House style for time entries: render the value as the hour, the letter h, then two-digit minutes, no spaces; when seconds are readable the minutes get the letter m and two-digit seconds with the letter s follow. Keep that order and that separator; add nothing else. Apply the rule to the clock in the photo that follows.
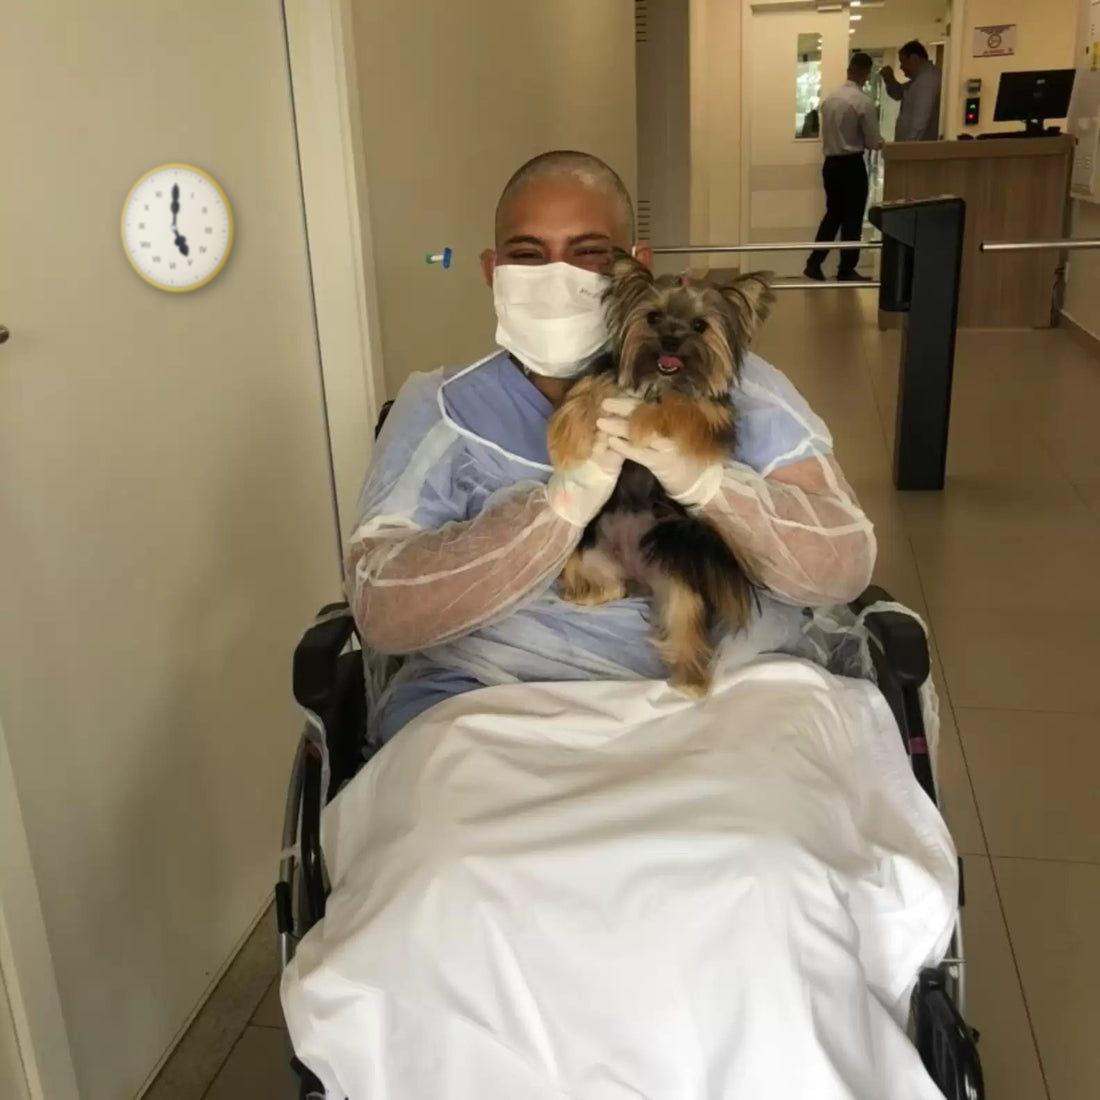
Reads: 5h00
